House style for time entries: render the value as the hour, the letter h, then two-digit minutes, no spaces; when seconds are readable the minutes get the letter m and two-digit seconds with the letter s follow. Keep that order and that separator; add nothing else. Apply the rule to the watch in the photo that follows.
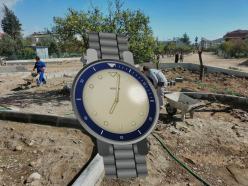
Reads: 7h02
